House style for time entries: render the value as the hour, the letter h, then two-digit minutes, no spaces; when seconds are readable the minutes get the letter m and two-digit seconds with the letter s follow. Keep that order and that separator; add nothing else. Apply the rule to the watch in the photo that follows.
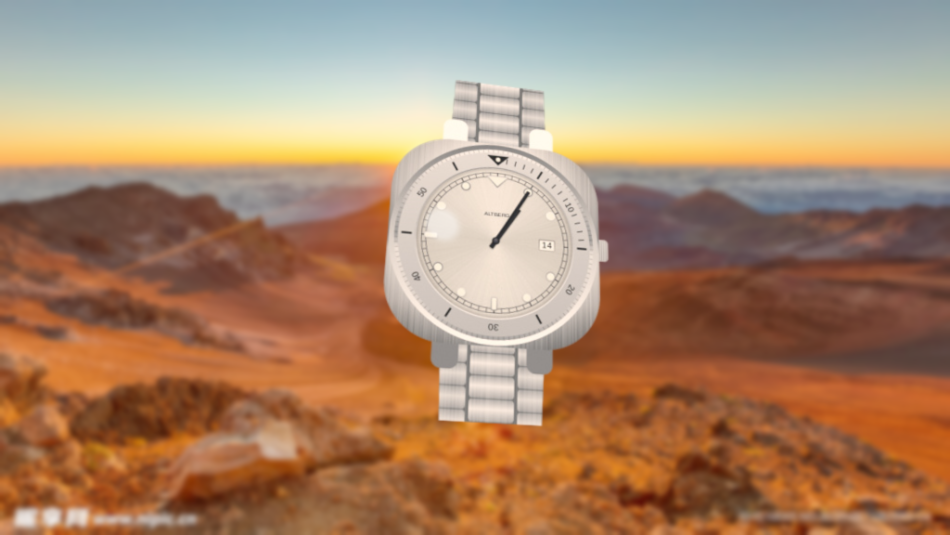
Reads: 1h05
